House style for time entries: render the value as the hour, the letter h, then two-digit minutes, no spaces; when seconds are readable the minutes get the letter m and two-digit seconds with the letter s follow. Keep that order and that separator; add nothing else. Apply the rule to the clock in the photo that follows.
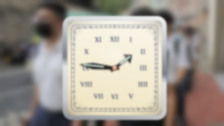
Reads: 1h46
